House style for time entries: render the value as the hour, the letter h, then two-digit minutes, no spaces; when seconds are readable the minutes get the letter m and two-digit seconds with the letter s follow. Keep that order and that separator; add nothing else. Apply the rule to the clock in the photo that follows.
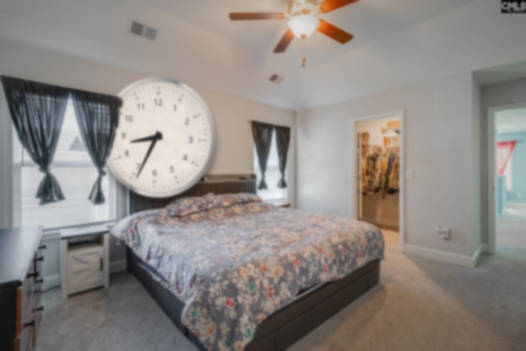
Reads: 8h34
